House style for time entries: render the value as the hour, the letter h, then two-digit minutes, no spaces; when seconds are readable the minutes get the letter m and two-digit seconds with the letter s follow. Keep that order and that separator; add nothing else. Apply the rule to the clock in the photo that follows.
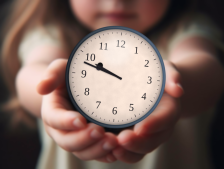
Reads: 9h48
